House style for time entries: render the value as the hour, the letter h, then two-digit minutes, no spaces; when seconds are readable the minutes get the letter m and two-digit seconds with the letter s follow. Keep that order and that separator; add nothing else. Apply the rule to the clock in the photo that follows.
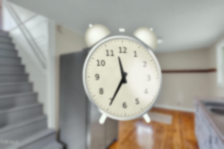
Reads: 11h35
